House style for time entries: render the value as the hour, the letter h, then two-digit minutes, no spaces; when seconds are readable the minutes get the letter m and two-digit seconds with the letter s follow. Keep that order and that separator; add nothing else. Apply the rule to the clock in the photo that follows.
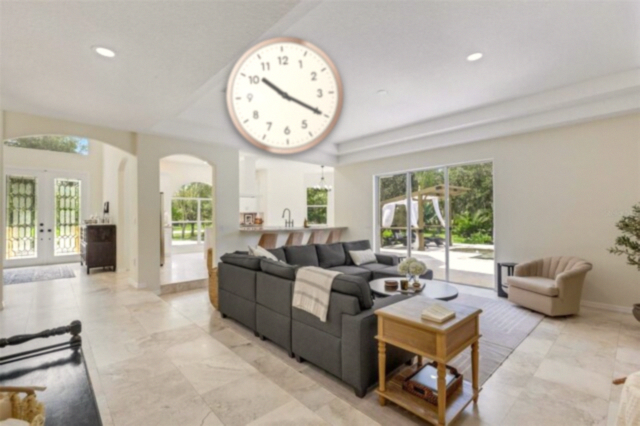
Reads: 10h20
